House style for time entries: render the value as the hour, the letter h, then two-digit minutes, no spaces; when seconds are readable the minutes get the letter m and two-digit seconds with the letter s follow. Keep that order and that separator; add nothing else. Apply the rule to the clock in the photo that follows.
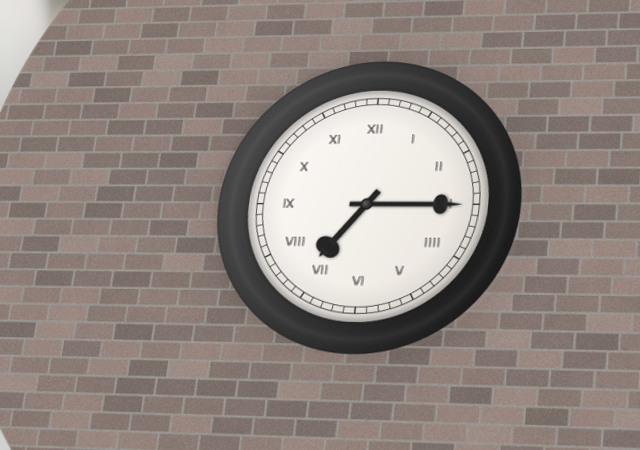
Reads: 7h15
